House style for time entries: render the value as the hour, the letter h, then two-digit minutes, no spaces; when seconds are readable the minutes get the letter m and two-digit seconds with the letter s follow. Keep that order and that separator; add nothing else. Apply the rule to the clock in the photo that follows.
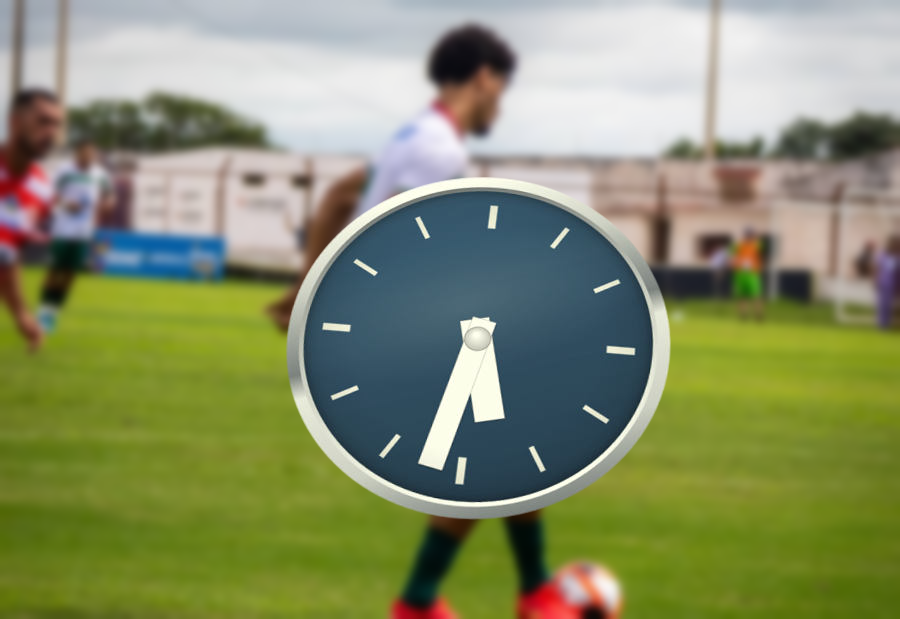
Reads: 5h32
